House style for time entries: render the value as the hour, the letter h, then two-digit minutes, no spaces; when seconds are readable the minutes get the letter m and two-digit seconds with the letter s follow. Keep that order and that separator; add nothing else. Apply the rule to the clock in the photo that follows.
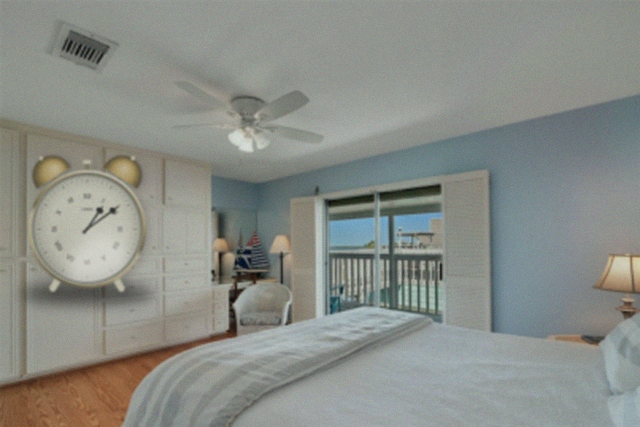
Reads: 1h09
